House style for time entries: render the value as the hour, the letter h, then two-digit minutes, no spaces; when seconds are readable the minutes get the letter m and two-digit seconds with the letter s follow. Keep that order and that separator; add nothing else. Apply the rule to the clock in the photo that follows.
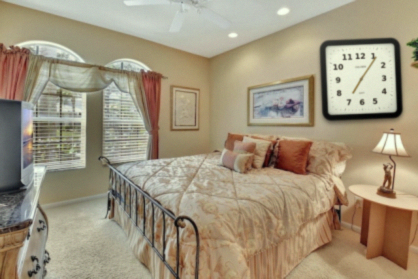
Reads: 7h06
